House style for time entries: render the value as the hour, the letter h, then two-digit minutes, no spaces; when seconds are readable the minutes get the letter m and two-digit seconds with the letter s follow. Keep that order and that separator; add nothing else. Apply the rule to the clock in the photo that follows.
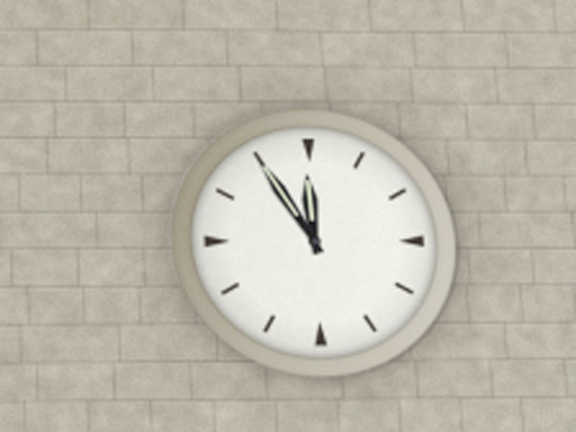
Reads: 11h55
